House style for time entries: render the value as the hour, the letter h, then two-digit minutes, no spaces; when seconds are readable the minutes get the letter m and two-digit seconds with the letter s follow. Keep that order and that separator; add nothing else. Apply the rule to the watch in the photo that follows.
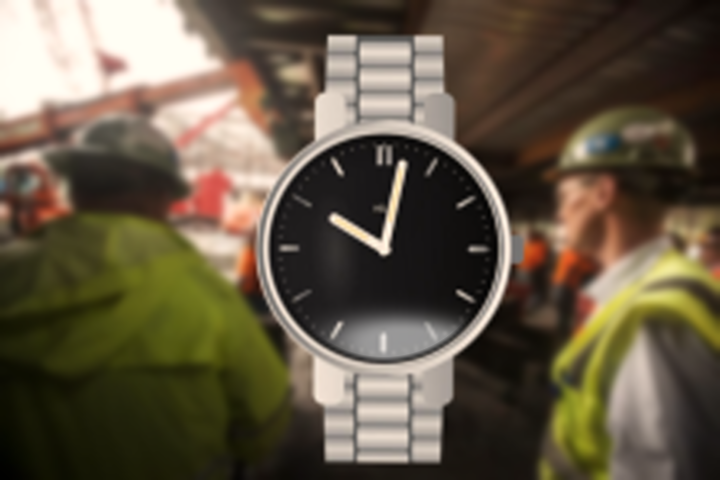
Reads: 10h02
